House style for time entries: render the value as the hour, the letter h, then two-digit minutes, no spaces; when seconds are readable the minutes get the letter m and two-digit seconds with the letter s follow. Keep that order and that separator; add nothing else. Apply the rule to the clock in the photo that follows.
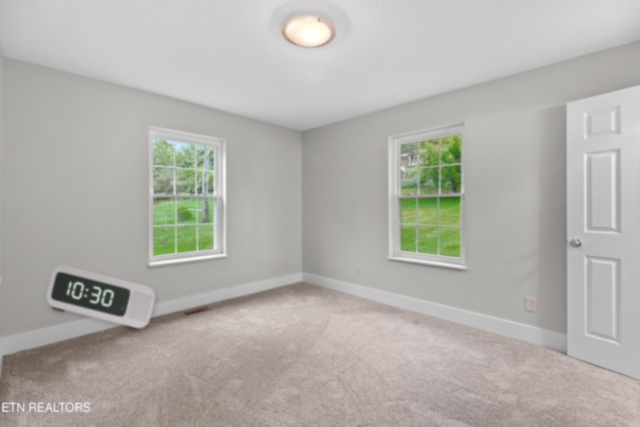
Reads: 10h30
